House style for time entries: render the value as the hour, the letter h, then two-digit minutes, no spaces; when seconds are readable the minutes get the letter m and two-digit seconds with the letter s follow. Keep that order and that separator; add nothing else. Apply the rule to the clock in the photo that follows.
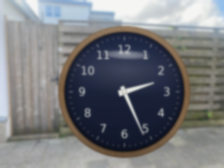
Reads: 2h26
